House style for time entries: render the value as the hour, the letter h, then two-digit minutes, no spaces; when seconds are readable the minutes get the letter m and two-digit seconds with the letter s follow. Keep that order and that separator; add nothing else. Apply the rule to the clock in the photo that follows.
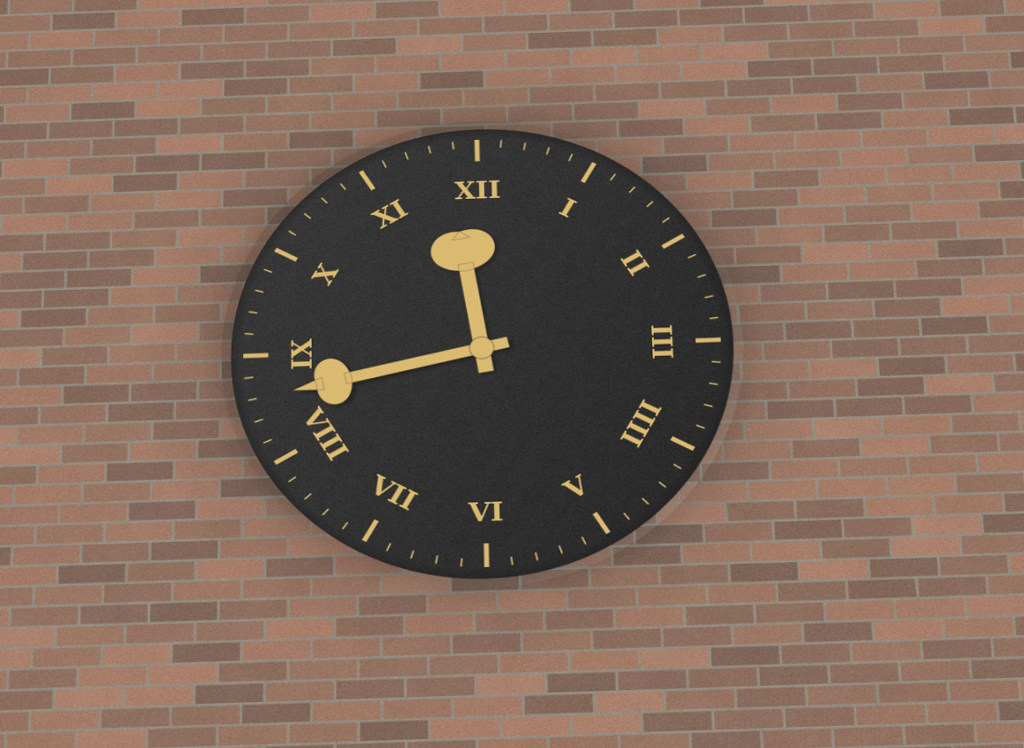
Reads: 11h43
